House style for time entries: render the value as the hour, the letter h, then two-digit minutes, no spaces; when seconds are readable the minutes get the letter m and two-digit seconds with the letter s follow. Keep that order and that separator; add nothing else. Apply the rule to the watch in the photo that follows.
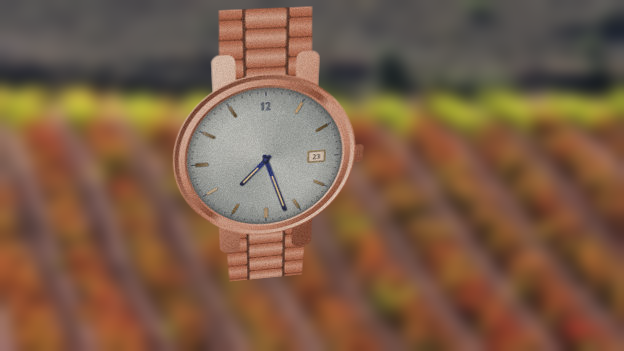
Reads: 7h27
